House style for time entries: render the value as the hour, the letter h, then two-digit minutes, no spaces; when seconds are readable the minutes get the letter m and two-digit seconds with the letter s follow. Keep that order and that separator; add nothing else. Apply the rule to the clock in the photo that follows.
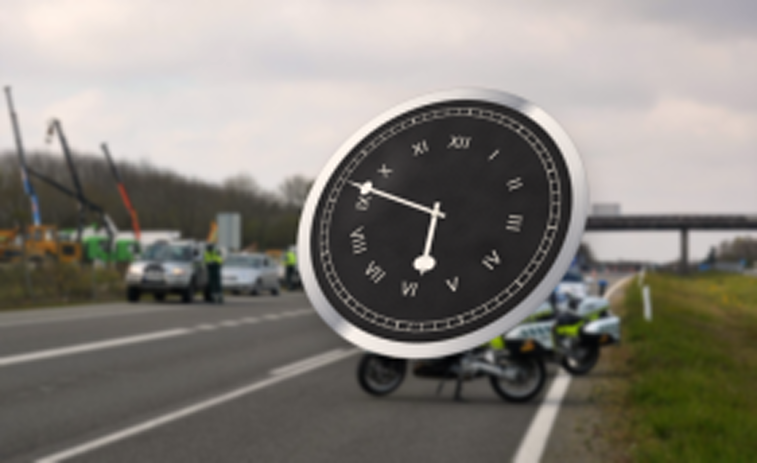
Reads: 5h47
